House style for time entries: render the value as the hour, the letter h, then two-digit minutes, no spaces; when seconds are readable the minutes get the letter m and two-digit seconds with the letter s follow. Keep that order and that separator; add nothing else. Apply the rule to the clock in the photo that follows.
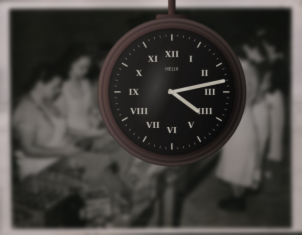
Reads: 4h13
